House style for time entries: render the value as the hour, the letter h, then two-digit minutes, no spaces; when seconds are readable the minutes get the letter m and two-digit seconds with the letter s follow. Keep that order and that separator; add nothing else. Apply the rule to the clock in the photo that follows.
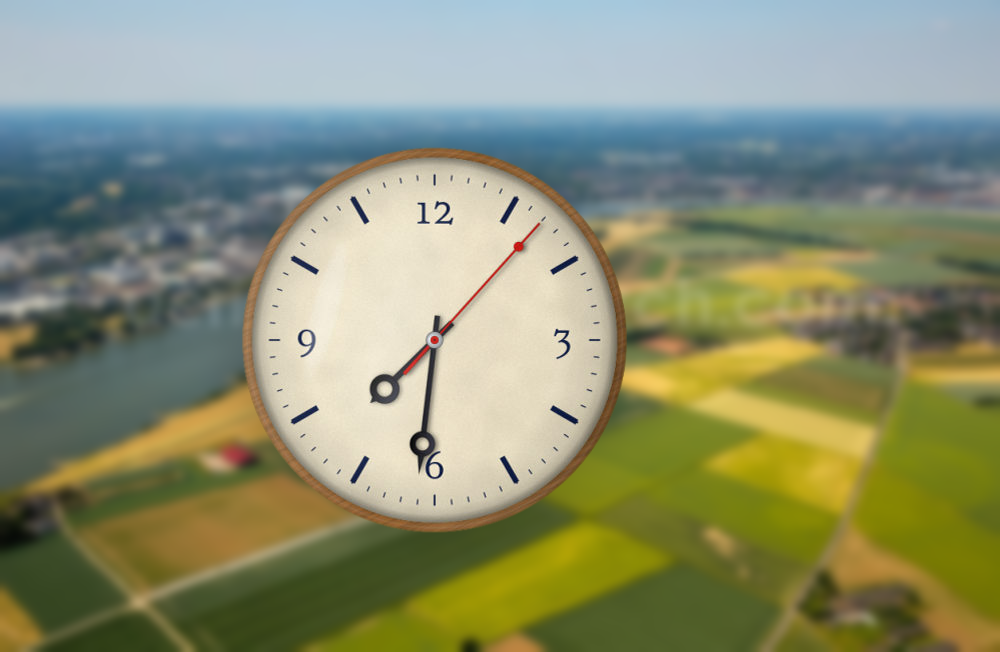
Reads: 7h31m07s
